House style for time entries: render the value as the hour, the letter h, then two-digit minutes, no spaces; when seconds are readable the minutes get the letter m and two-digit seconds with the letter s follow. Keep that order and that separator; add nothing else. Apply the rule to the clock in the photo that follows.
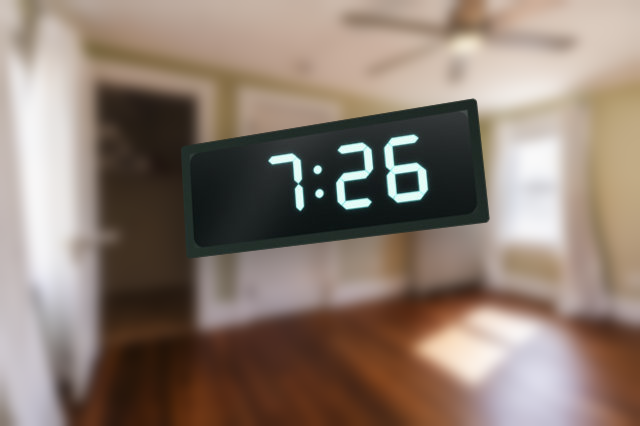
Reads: 7h26
